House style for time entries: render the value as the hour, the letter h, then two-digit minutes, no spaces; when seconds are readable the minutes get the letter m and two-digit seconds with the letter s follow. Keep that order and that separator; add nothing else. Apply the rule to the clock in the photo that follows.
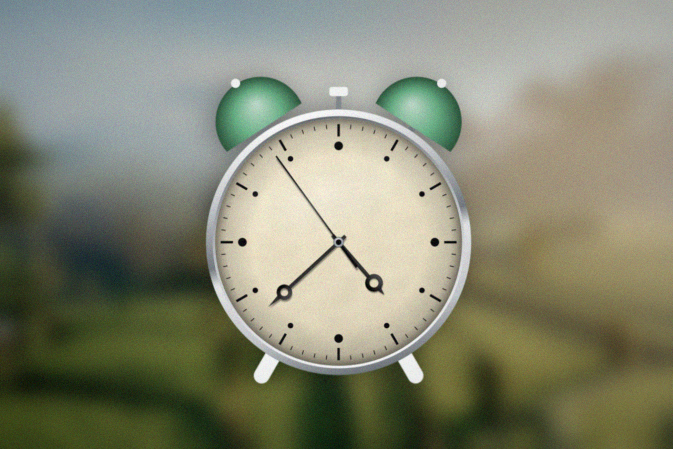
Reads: 4h37m54s
